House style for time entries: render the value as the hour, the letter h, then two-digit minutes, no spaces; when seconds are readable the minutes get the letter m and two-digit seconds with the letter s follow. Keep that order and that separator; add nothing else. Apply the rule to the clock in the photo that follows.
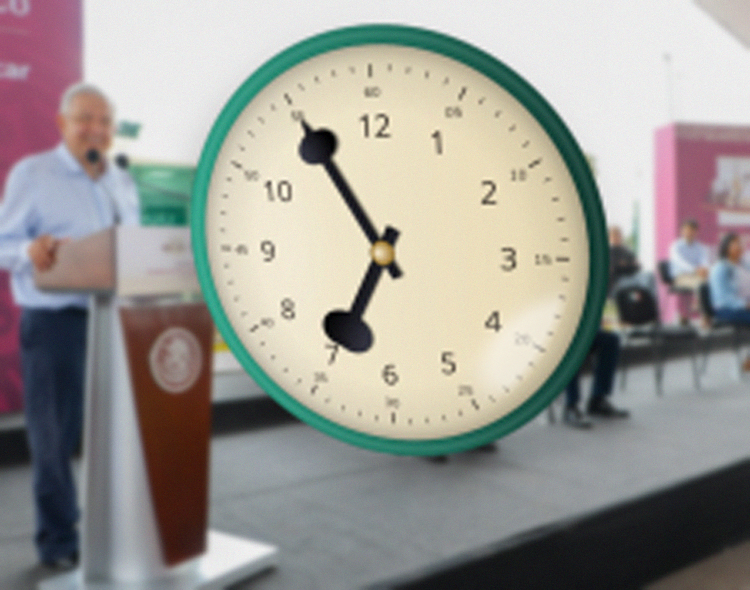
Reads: 6h55
